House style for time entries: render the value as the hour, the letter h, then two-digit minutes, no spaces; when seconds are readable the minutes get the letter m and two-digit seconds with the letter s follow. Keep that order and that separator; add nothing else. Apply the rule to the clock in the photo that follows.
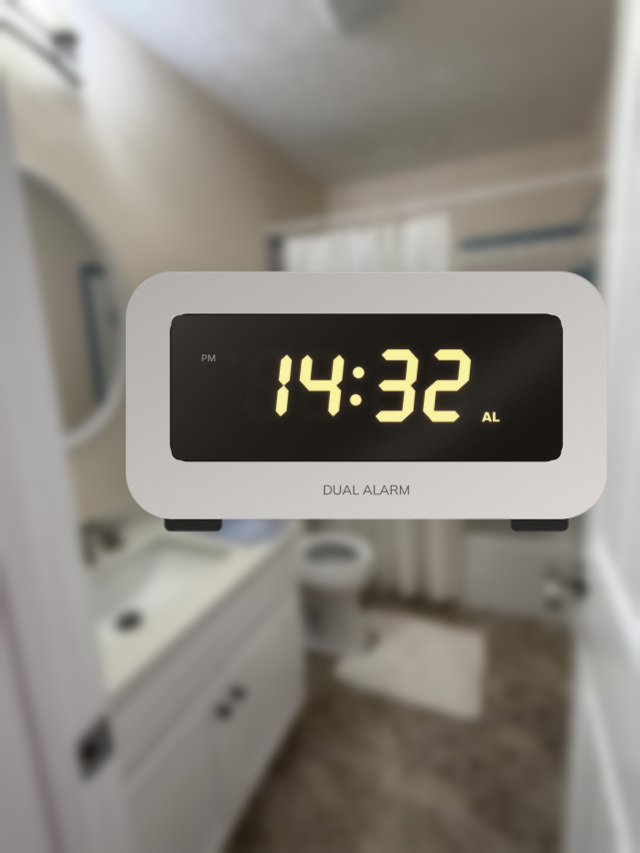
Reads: 14h32
